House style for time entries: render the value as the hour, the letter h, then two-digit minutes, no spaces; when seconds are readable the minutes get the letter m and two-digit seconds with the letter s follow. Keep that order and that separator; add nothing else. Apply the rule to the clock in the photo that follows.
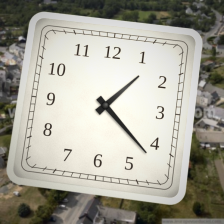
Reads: 1h22
